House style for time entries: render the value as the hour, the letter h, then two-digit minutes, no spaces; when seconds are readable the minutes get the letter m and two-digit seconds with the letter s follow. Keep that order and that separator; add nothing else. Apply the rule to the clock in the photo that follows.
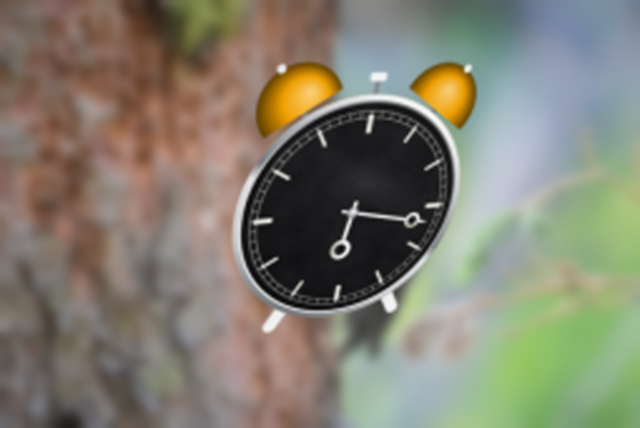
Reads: 6h17
